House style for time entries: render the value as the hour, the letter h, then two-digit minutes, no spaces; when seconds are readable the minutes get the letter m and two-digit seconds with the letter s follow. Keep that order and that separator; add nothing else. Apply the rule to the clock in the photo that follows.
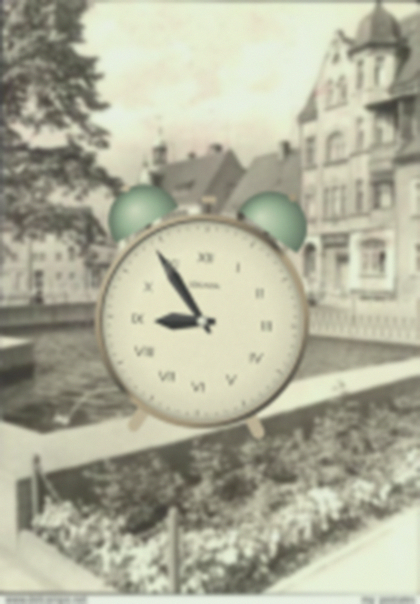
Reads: 8h54
